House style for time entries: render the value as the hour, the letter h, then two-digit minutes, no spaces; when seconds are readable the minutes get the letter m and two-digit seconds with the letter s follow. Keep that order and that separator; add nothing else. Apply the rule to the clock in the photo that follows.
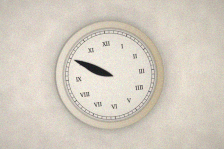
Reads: 9h50
